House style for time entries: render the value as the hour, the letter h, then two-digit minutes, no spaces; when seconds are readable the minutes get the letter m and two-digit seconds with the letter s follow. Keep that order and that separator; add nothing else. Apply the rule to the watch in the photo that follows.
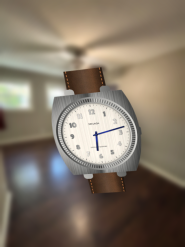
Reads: 6h13
